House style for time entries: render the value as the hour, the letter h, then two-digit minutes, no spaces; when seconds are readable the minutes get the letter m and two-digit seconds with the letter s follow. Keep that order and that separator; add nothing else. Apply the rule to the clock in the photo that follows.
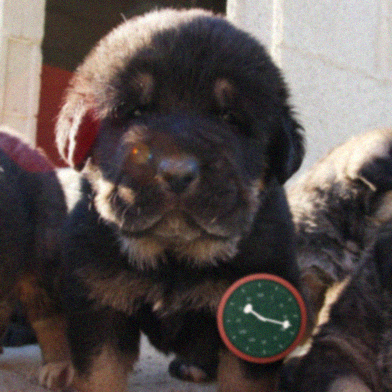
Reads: 10h18
